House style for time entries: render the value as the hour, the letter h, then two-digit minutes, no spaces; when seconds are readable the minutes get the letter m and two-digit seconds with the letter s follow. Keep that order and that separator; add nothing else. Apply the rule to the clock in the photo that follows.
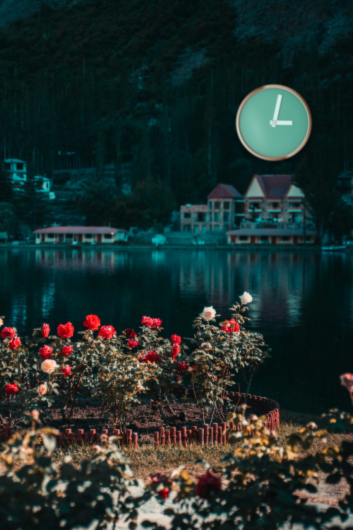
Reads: 3h02
